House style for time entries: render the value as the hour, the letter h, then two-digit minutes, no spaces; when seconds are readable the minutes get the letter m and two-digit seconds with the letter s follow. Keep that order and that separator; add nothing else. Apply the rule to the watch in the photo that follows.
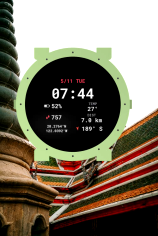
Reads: 7h44
